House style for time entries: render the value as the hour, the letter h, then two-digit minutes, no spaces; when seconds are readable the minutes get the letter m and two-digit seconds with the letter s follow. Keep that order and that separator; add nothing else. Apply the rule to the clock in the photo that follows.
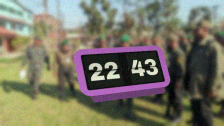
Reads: 22h43
